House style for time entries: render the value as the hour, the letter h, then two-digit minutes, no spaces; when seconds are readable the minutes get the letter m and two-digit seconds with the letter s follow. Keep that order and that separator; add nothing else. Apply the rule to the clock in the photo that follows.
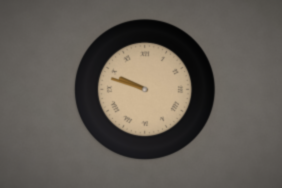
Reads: 9h48
